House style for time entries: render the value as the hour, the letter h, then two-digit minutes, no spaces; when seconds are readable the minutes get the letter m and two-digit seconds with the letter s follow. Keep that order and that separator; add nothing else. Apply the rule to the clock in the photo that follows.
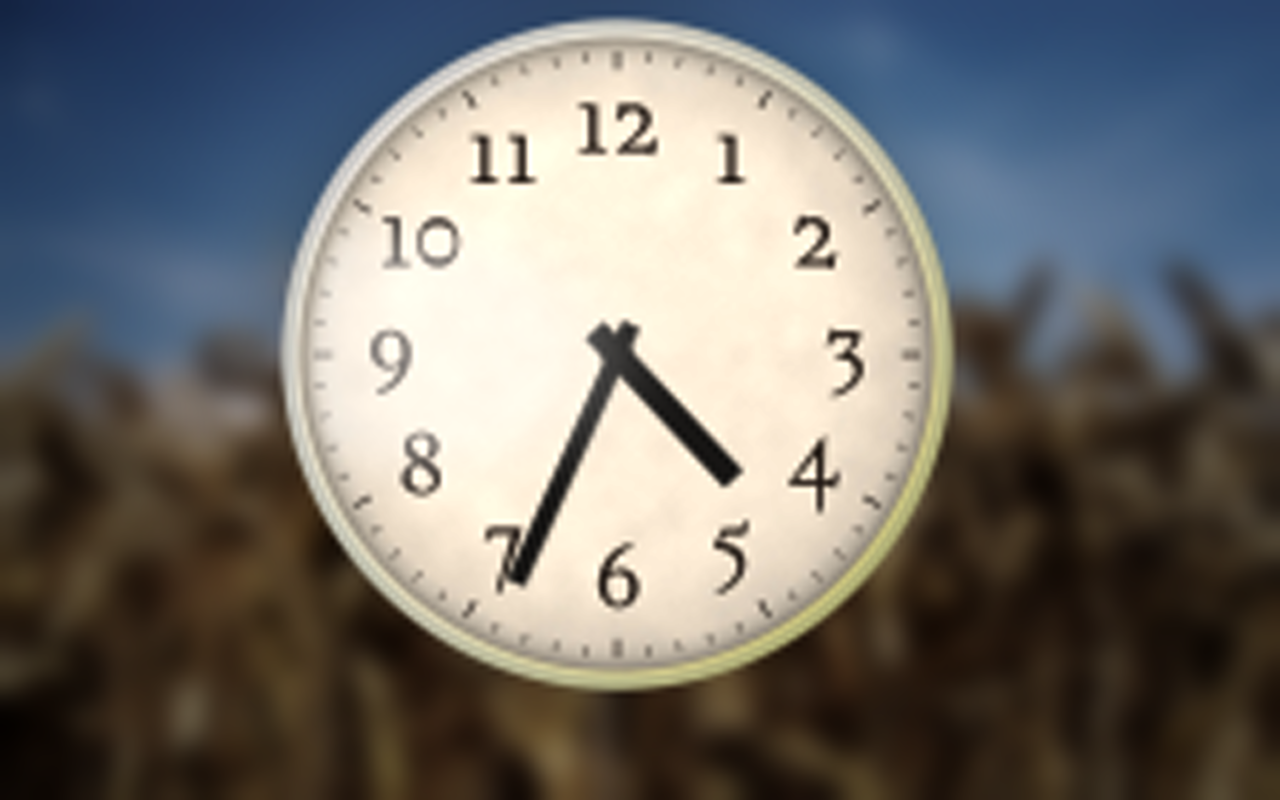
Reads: 4h34
